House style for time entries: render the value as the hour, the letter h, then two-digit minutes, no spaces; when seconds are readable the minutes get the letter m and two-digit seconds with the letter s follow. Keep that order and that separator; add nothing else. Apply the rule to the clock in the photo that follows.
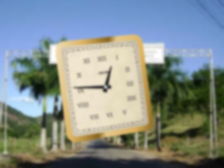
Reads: 12h46
